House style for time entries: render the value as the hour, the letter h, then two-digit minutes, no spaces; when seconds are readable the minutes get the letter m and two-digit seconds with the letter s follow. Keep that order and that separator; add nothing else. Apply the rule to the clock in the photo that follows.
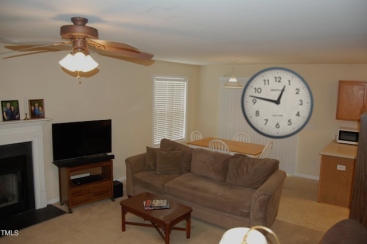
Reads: 12h47
